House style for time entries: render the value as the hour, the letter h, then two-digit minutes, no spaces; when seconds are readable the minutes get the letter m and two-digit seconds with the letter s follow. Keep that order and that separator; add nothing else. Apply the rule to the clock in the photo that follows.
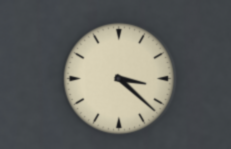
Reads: 3h22
